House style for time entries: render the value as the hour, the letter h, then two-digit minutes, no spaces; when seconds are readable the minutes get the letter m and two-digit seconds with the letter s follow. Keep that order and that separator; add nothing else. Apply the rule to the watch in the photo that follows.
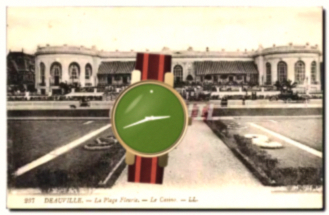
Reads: 2h41
